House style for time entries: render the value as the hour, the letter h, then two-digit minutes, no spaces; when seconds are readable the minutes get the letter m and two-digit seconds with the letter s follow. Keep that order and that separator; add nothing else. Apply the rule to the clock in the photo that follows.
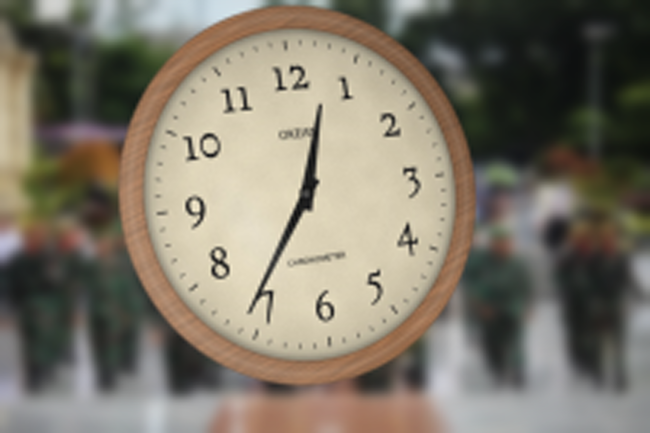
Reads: 12h36
